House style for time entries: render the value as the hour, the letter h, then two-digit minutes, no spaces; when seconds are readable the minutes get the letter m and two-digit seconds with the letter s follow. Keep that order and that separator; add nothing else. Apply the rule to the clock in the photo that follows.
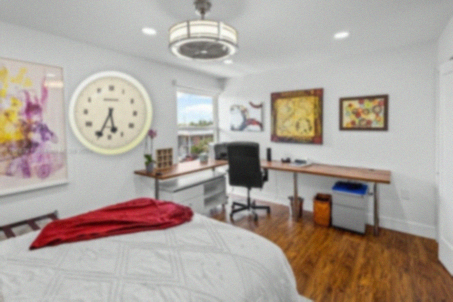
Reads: 5h34
